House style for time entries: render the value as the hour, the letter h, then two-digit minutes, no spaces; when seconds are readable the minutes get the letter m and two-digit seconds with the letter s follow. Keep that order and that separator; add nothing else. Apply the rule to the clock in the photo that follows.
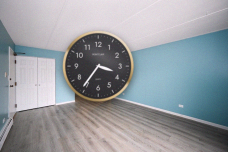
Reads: 3h36
